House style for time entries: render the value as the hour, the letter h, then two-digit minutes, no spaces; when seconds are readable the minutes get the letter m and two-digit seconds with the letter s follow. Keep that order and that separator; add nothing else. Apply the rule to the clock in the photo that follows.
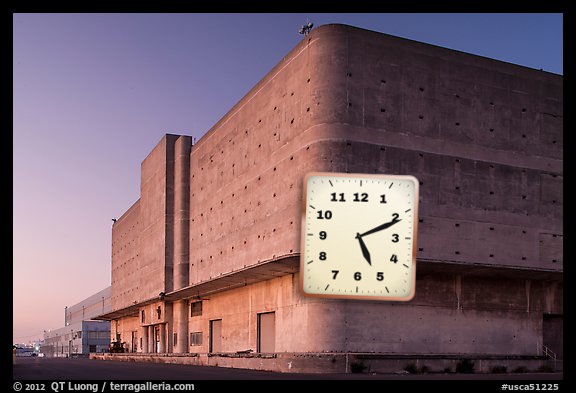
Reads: 5h11
